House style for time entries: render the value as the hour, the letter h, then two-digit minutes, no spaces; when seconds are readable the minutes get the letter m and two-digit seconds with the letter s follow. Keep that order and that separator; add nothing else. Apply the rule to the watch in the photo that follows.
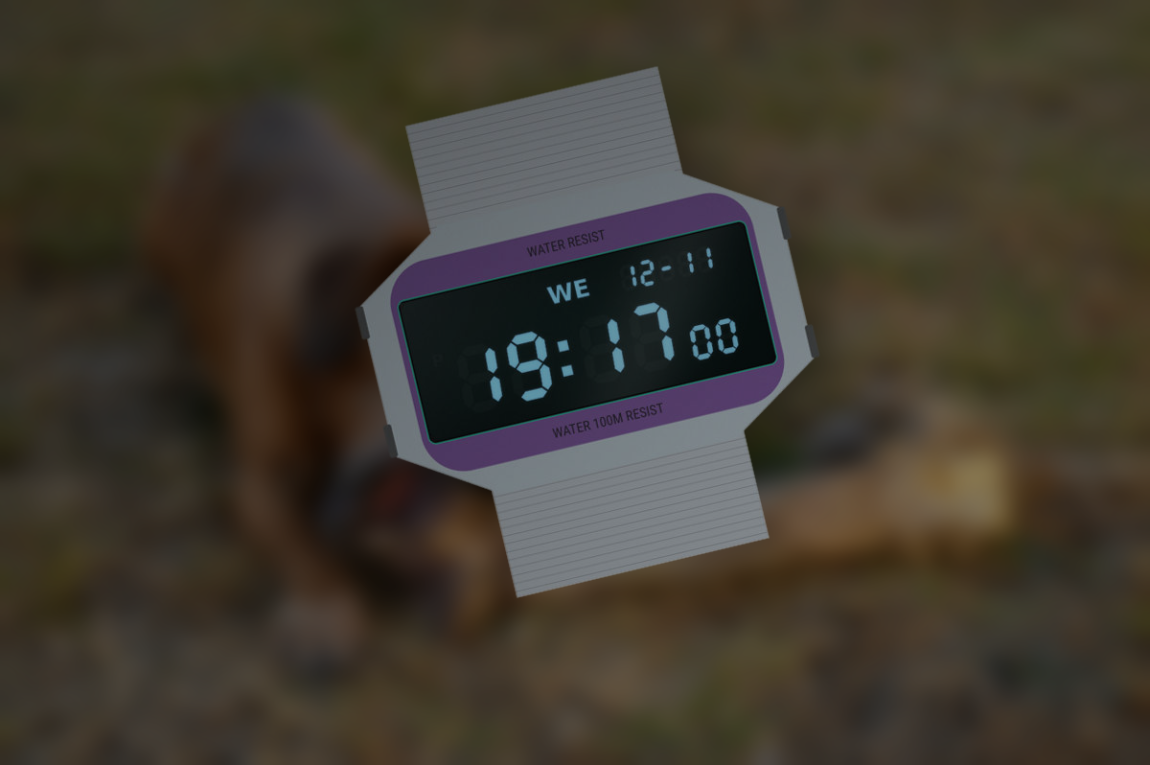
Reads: 19h17m00s
